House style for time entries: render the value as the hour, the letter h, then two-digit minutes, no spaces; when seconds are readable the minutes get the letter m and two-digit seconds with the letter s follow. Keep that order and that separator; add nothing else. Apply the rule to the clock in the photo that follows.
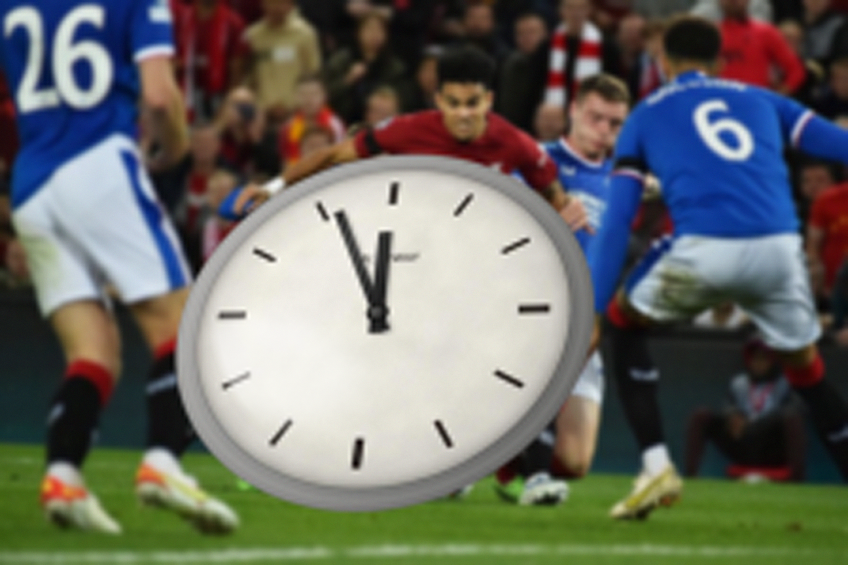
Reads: 11h56
